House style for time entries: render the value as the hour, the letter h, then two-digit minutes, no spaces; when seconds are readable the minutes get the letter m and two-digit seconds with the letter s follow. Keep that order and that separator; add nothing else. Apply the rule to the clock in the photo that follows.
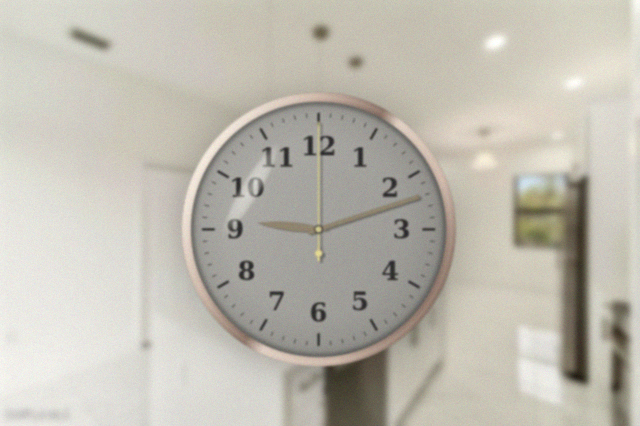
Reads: 9h12m00s
